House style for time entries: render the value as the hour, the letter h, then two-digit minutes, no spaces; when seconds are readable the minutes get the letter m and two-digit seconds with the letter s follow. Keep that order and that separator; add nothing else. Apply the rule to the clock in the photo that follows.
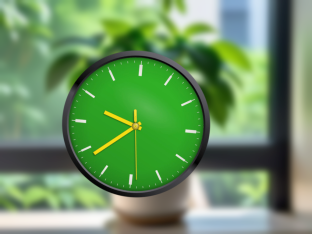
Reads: 9h38m29s
